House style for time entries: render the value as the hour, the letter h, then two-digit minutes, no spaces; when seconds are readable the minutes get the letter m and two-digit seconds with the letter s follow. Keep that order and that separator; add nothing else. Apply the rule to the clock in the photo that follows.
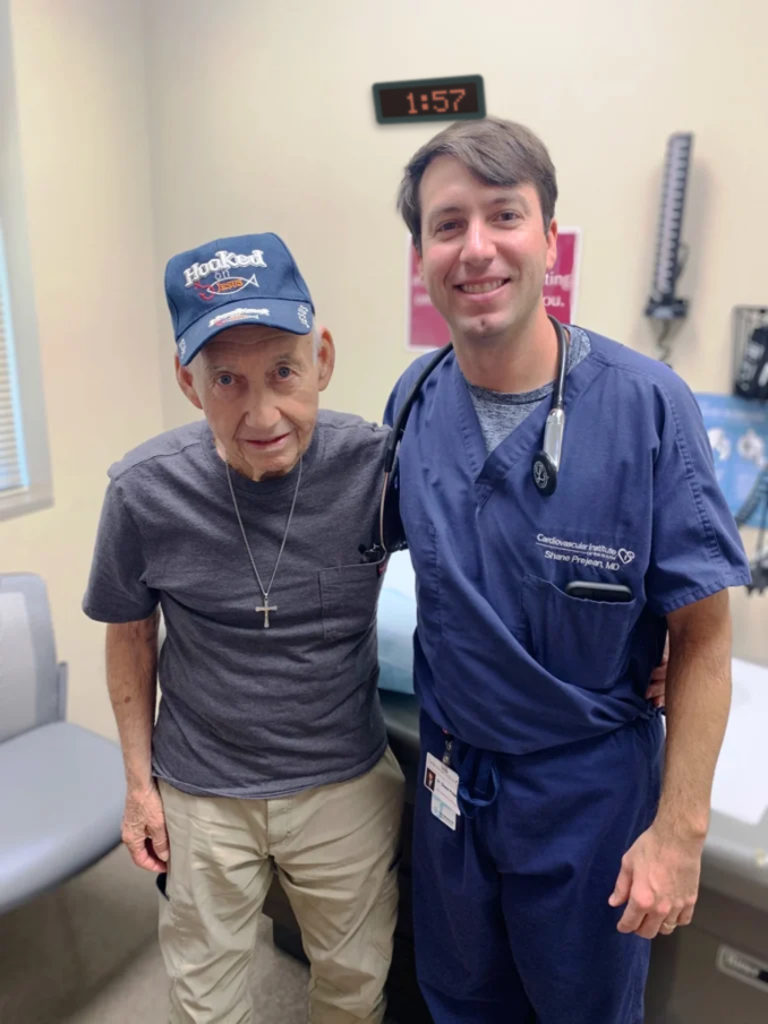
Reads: 1h57
